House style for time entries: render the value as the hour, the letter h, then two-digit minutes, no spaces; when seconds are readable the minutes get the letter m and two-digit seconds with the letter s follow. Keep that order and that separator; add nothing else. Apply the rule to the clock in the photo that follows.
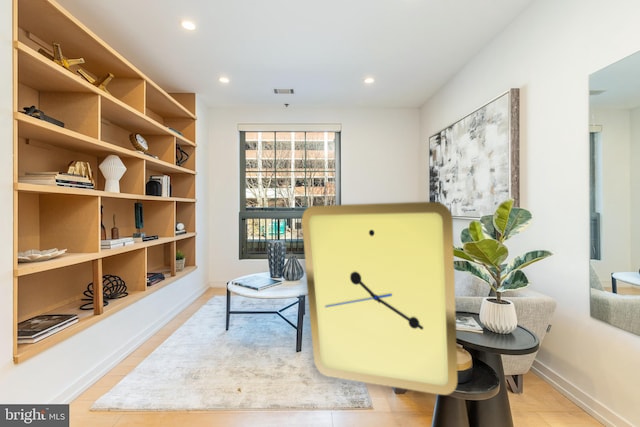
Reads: 10h19m43s
